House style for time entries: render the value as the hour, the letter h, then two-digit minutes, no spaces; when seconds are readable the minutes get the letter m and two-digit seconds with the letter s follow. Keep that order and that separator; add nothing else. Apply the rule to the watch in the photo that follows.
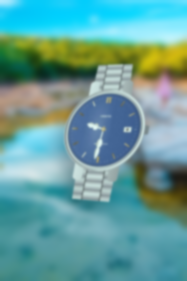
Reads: 9h31
